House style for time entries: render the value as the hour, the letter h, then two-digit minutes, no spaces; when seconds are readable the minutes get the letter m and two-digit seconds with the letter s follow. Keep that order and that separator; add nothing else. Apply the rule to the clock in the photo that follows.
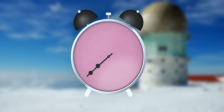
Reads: 7h38
